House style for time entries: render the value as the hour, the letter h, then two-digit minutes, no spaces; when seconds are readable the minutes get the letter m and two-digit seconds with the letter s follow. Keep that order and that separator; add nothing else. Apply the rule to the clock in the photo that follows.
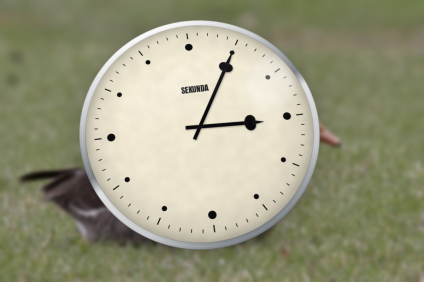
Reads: 3h05
